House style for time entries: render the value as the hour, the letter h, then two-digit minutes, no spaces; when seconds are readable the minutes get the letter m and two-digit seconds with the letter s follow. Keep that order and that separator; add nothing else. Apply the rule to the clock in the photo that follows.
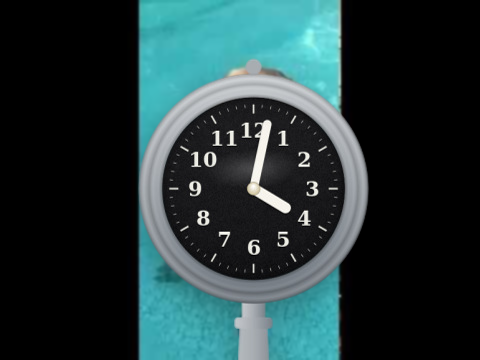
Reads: 4h02
